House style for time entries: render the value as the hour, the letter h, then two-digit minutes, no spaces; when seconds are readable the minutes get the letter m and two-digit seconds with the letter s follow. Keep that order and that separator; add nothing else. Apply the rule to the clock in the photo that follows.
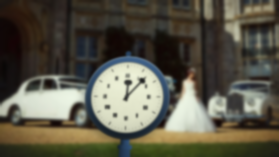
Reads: 12h07
